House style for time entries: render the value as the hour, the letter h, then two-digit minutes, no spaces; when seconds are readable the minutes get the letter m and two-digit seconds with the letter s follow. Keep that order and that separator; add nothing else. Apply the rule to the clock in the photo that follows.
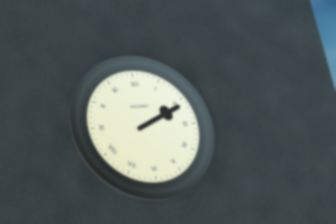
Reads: 2h11
